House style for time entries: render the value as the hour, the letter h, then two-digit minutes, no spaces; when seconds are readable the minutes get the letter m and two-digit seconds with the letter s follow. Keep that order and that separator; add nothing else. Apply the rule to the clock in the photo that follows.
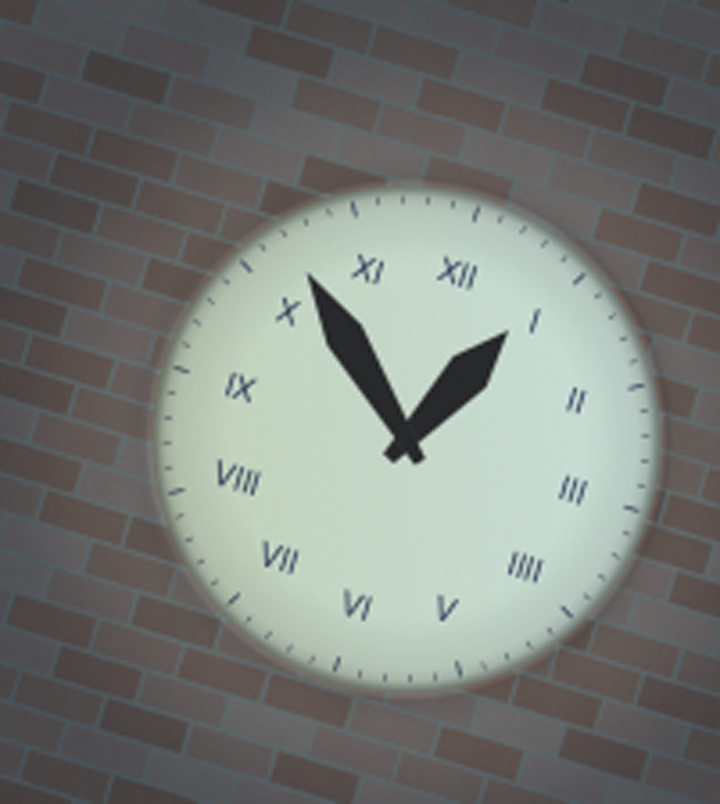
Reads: 12h52
